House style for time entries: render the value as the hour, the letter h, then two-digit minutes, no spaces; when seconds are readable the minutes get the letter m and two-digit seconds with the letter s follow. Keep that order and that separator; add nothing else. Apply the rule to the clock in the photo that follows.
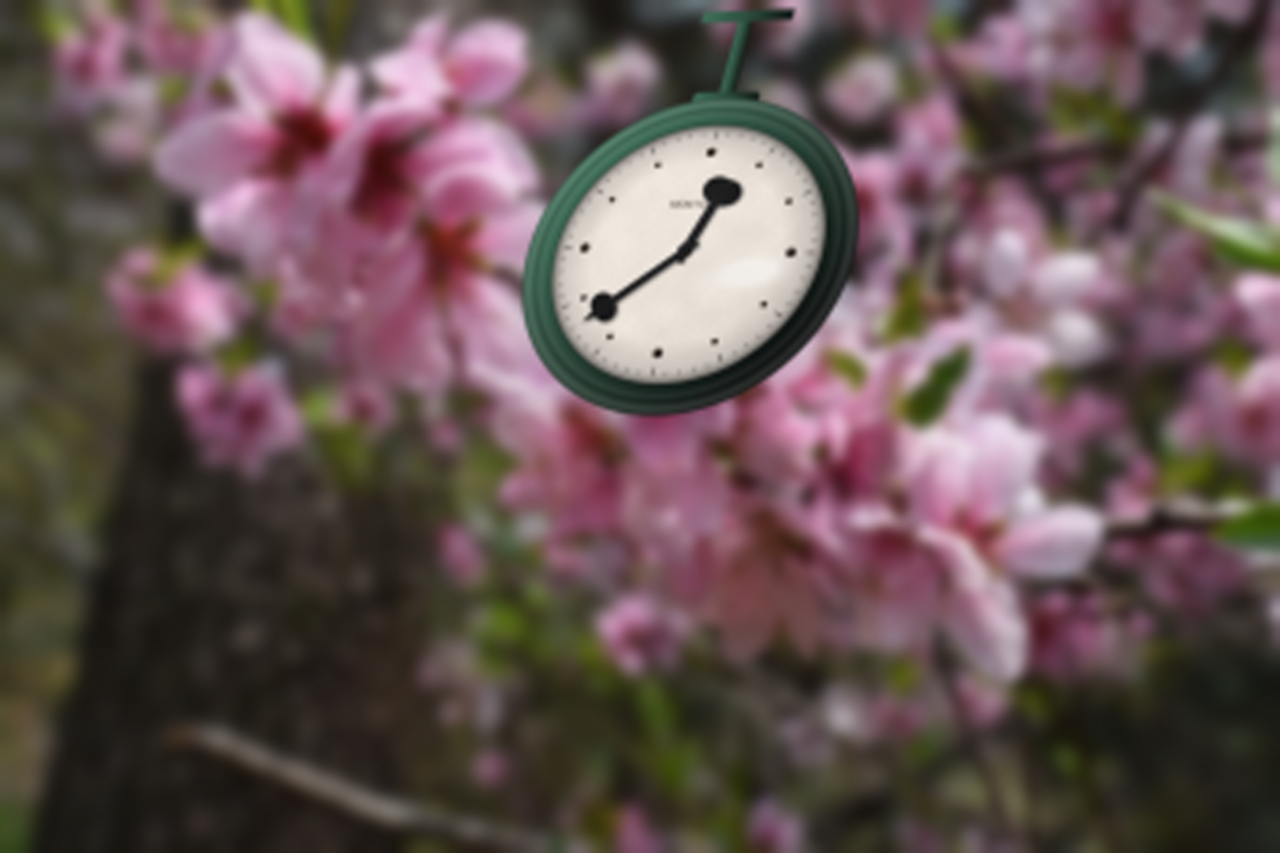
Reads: 12h38
